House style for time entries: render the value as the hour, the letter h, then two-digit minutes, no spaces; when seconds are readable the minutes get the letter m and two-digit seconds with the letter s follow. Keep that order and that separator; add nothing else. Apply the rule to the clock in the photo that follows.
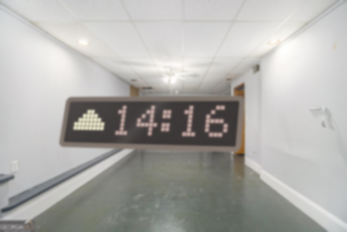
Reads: 14h16
